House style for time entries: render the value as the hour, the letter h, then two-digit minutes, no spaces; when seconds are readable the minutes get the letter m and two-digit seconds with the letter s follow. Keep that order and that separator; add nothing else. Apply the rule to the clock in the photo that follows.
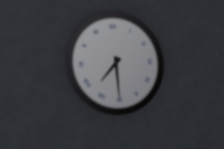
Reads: 7h30
